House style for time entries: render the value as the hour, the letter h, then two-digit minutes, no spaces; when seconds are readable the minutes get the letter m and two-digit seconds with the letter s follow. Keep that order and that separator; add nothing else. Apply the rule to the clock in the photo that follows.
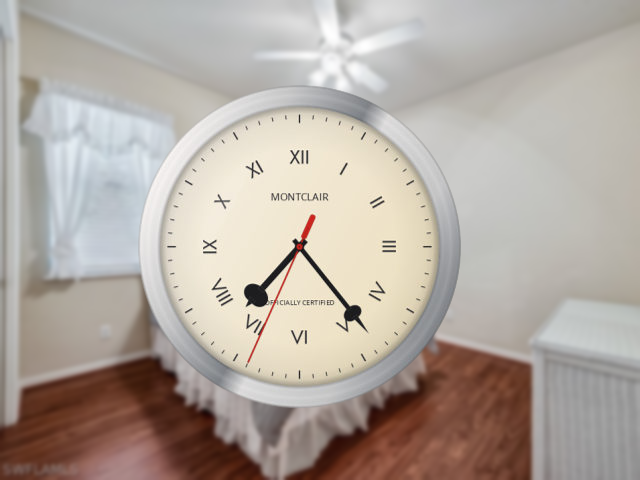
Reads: 7h23m34s
